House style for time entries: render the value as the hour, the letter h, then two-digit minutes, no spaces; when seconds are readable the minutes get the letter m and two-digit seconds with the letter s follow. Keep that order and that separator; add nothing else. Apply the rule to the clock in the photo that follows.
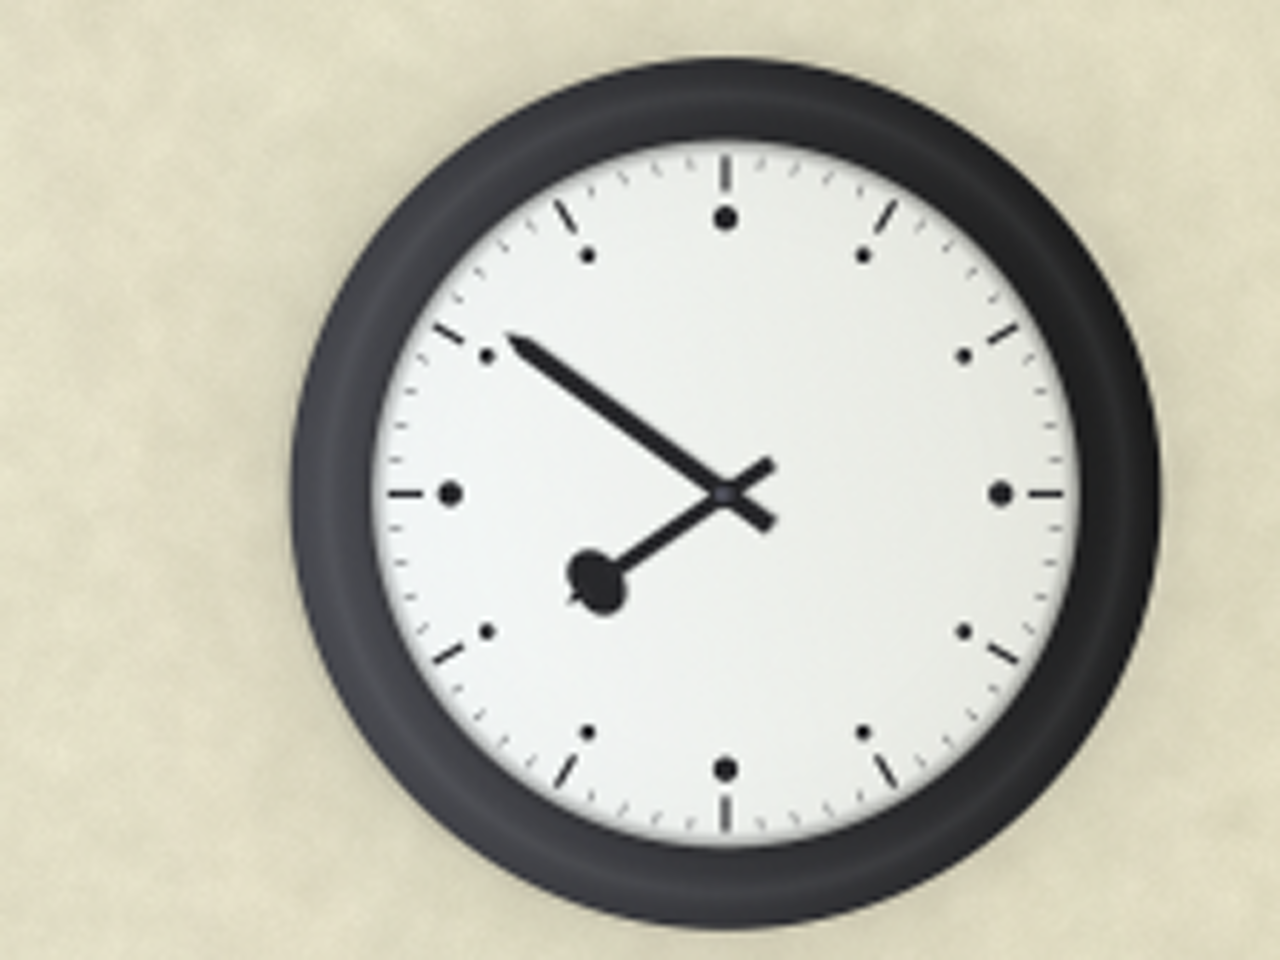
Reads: 7h51
